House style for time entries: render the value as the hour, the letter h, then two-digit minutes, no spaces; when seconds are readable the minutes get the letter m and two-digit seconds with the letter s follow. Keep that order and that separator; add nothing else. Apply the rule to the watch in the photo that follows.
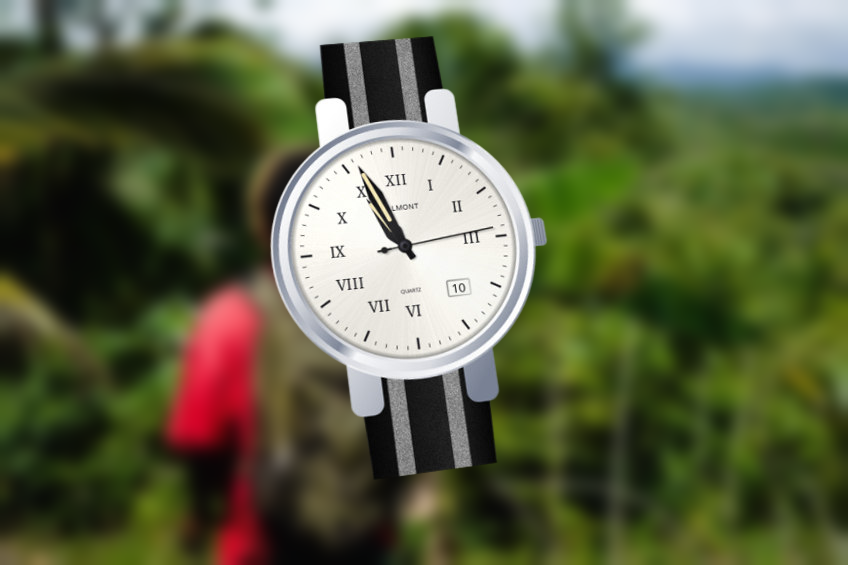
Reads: 10h56m14s
